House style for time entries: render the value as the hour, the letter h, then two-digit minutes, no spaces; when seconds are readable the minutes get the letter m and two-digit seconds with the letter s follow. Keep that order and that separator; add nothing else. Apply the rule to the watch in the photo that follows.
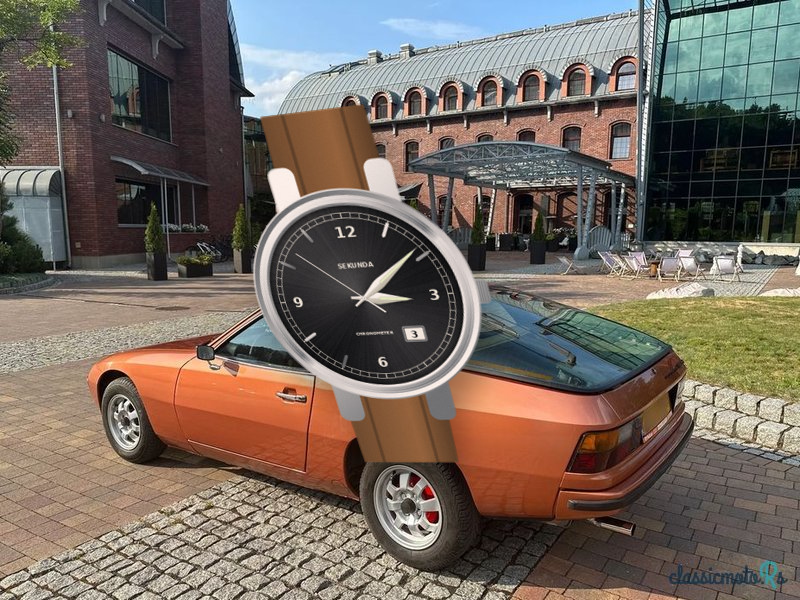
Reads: 3h08m52s
